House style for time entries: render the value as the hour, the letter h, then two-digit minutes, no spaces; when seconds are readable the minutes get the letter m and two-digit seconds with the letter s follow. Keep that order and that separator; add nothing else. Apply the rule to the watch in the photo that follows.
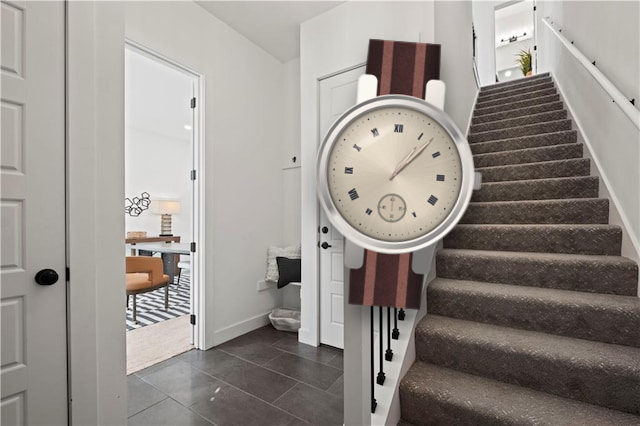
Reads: 1h07
